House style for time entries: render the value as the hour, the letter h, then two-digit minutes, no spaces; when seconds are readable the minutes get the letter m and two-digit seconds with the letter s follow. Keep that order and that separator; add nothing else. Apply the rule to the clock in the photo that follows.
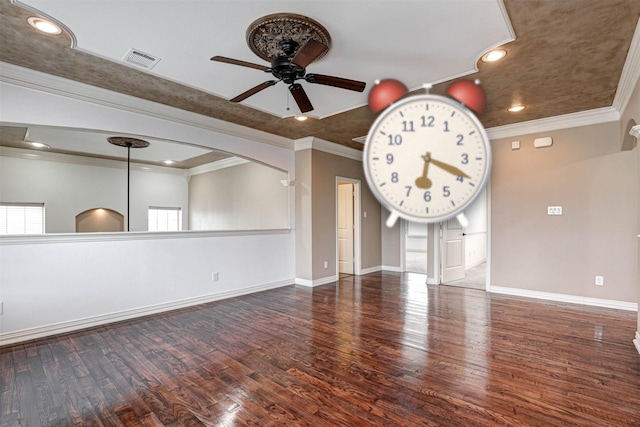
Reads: 6h19
